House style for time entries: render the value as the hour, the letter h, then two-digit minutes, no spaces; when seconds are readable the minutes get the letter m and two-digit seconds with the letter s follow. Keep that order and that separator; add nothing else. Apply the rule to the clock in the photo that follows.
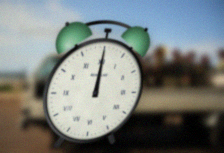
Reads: 12h00
